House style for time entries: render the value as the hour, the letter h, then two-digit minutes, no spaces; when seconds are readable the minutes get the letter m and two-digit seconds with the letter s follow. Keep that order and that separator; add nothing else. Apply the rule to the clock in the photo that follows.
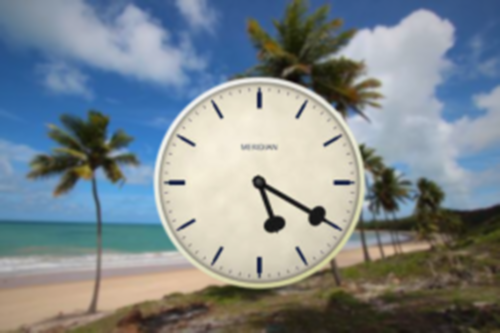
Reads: 5h20
